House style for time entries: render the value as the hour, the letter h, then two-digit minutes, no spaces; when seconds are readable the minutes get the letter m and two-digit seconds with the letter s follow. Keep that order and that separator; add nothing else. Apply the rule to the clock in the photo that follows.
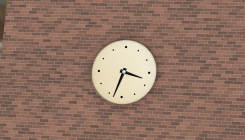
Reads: 3h33
